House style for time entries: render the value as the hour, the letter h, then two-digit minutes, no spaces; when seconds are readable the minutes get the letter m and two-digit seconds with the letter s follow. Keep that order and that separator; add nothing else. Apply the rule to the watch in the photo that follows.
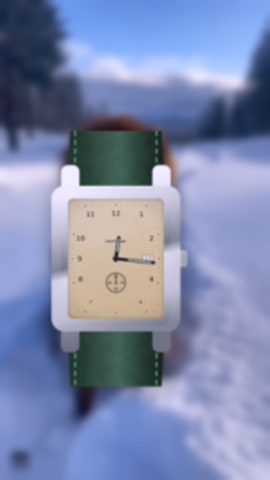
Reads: 12h16
